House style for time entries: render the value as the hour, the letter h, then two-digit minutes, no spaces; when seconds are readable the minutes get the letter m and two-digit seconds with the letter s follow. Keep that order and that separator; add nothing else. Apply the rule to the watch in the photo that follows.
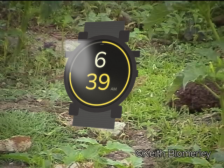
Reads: 6h39
